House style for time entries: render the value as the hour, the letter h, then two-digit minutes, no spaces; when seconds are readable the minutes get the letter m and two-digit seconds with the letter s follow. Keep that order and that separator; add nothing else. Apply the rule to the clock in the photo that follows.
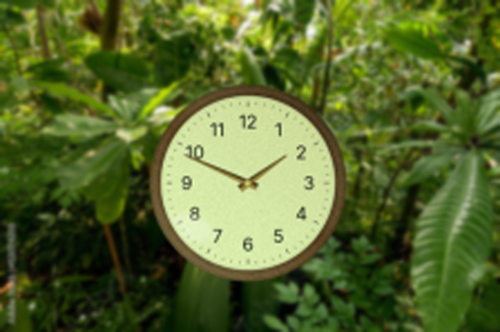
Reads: 1h49
